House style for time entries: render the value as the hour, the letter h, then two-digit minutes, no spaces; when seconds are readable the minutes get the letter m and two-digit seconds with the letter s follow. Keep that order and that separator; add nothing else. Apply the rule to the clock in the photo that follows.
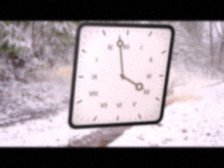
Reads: 3h58
